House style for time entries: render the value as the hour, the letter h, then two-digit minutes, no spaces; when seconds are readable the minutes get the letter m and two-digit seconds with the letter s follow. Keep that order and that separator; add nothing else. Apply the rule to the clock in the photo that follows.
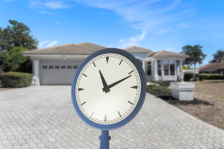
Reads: 11h11
